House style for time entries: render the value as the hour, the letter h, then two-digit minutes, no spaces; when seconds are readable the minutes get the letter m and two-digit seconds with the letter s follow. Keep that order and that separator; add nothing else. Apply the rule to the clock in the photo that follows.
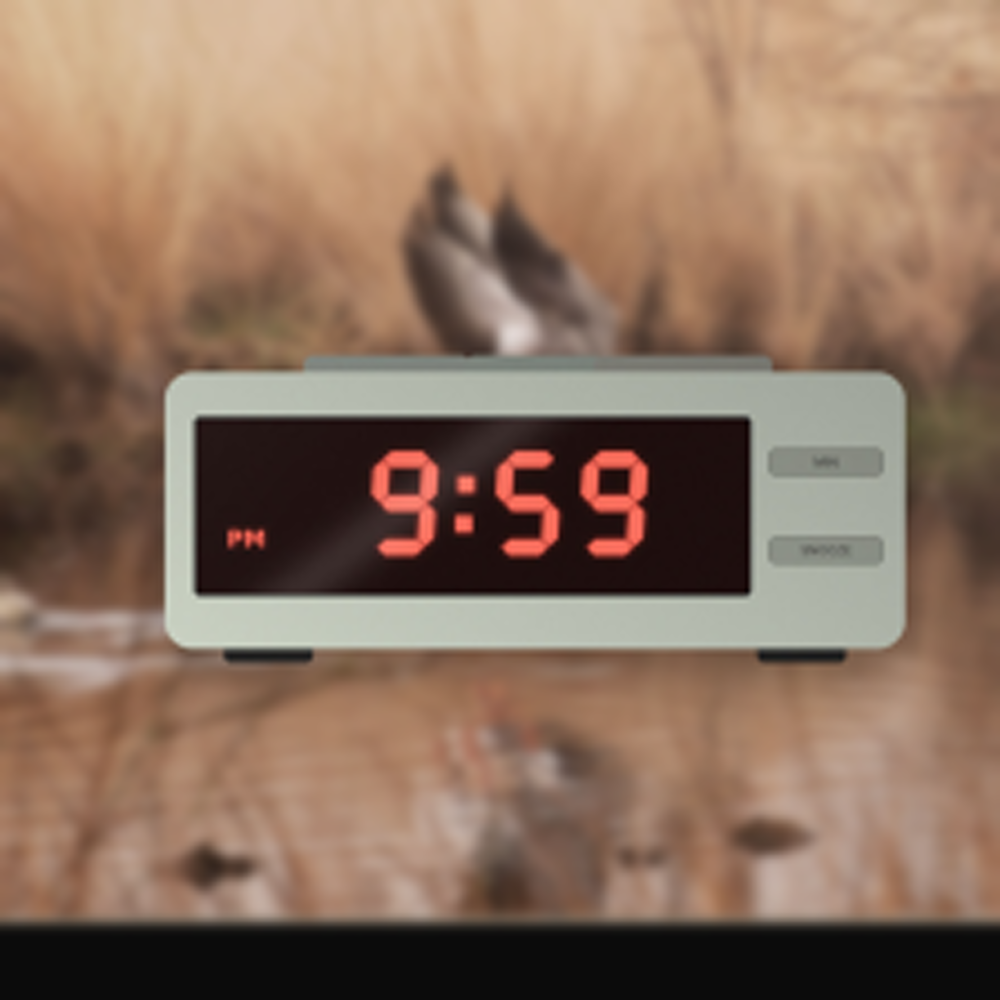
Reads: 9h59
